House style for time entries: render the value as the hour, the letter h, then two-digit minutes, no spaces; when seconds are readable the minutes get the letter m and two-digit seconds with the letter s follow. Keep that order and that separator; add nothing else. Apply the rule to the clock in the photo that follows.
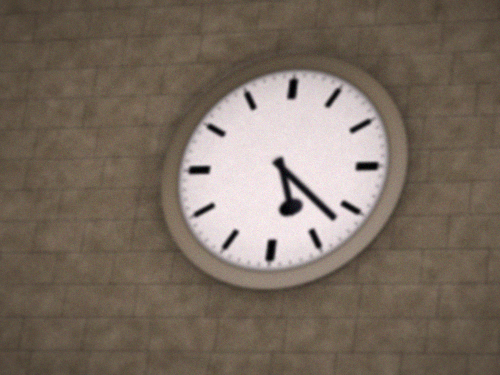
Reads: 5h22
